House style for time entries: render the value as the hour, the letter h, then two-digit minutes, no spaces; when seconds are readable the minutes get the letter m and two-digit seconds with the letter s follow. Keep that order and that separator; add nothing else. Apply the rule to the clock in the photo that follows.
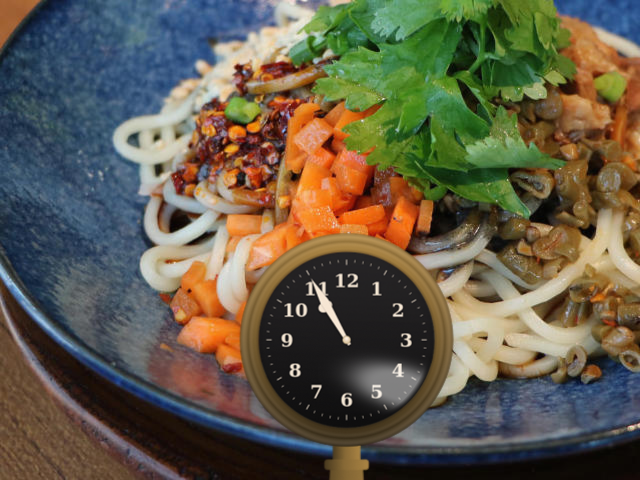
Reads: 10h55
